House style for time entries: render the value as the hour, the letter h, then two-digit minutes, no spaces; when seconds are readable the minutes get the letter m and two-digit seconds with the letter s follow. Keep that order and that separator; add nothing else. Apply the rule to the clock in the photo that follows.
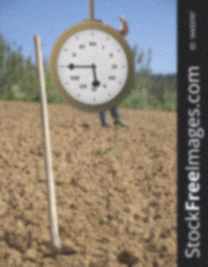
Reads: 5h45
